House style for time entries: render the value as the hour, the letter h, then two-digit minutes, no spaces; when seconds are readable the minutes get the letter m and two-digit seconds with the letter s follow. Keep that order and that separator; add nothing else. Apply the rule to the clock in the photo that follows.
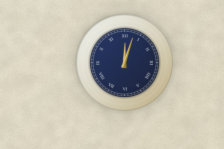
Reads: 12h03
